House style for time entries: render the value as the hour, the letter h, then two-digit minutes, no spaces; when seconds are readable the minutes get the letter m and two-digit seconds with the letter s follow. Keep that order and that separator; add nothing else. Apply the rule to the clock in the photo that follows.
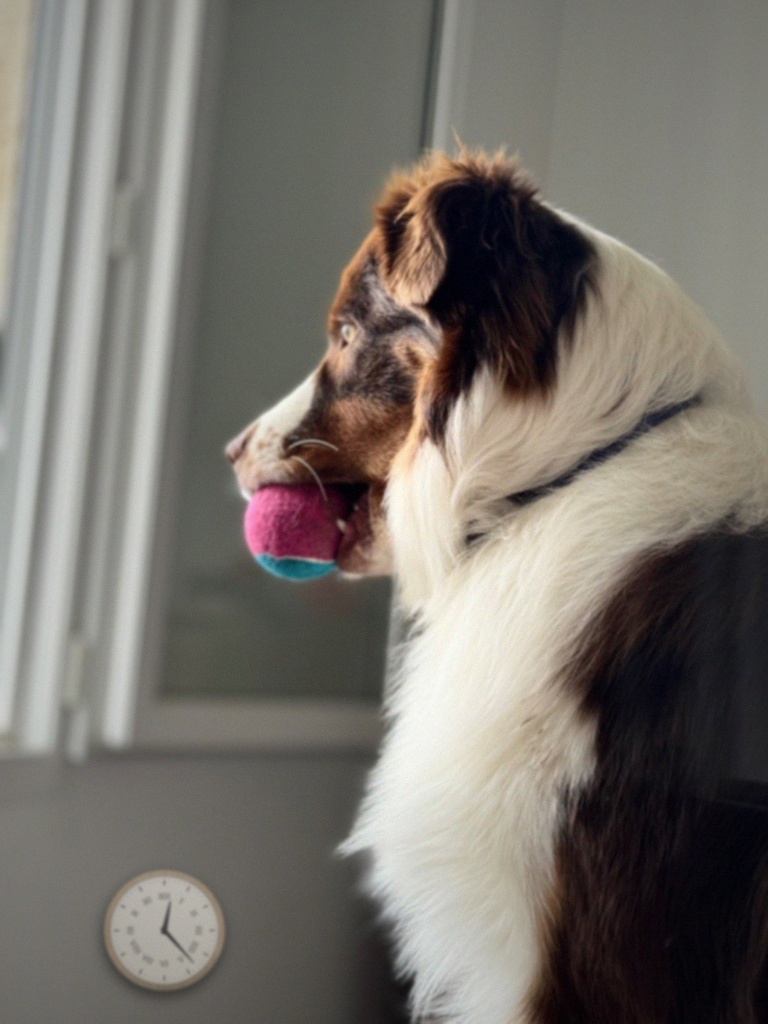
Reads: 12h23
